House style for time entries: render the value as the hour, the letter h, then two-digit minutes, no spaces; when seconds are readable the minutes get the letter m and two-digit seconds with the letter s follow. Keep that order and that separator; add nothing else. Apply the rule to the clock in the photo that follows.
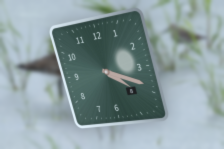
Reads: 4h19
